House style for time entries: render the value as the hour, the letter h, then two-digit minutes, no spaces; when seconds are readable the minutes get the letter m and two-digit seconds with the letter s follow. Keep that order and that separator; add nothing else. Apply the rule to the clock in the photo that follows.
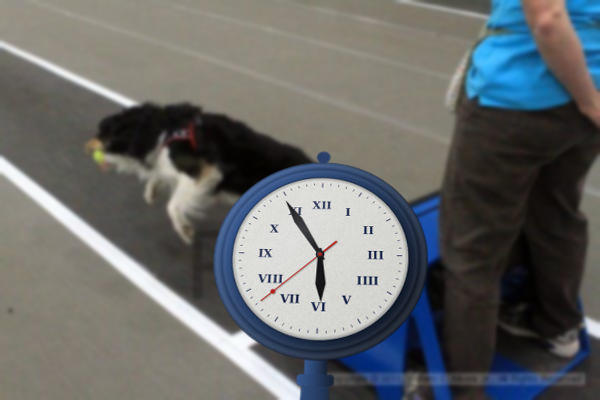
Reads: 5h54m38s
